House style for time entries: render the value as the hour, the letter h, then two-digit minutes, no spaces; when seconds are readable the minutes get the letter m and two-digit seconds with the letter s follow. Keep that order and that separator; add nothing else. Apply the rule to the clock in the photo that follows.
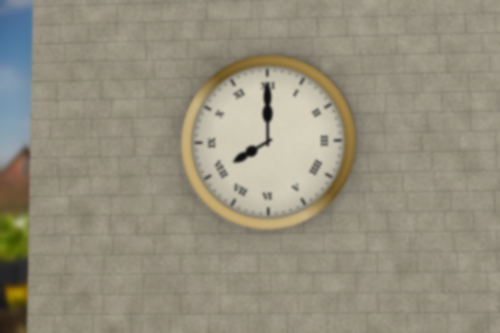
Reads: 8h00
